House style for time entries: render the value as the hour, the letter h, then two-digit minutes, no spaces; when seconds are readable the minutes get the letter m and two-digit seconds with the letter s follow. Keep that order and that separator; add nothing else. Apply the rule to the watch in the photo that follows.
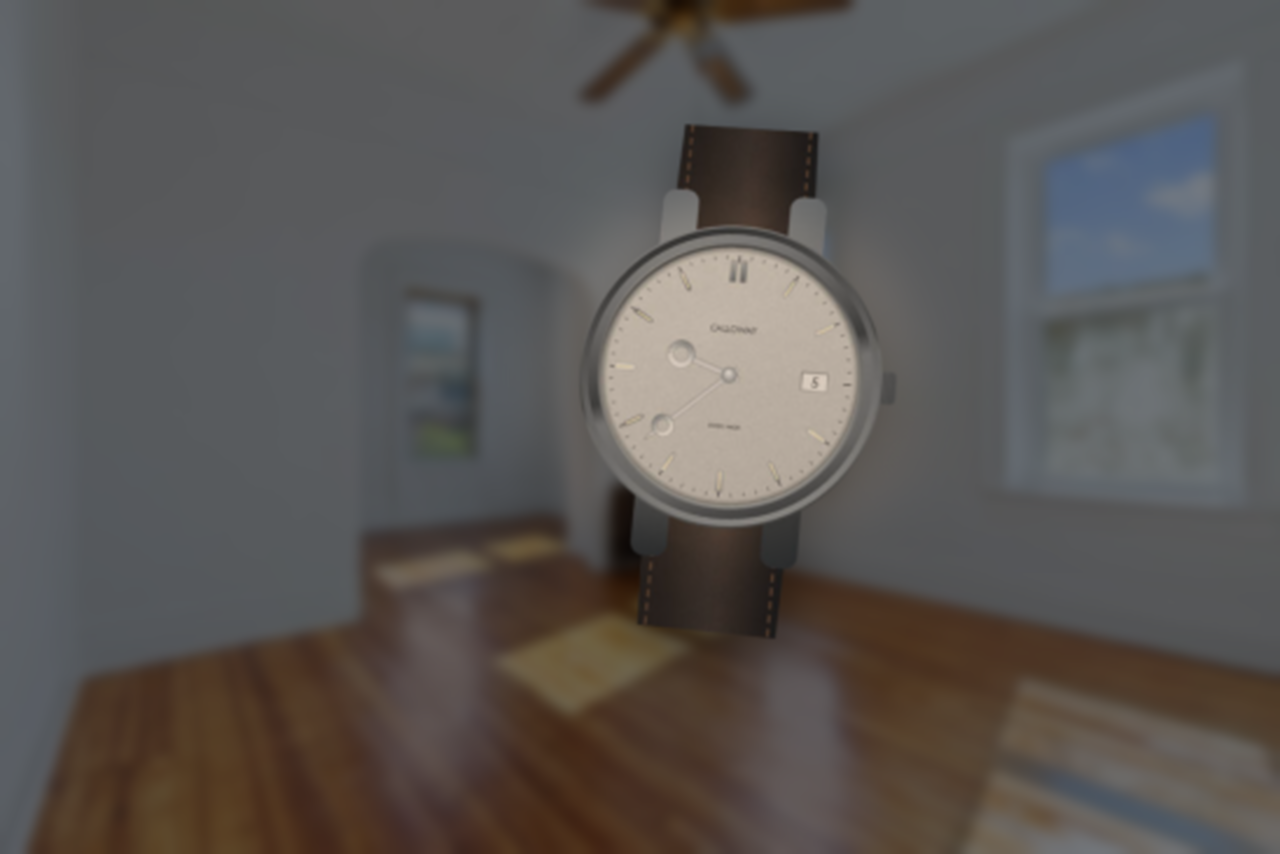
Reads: 9h38
